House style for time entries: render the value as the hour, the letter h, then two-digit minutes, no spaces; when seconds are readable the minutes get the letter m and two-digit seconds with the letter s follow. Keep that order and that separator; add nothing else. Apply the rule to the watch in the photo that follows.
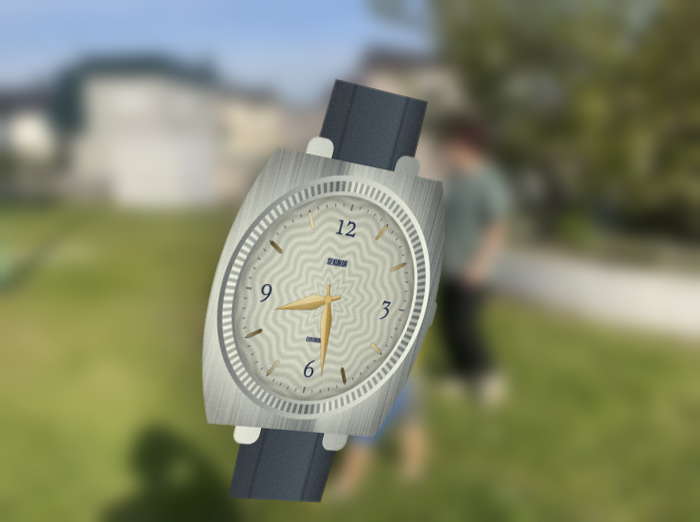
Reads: 8h28
